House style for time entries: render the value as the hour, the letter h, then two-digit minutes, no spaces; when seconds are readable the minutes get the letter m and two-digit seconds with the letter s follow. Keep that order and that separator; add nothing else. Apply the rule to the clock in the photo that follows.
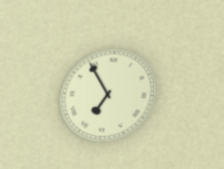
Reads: 6h54
